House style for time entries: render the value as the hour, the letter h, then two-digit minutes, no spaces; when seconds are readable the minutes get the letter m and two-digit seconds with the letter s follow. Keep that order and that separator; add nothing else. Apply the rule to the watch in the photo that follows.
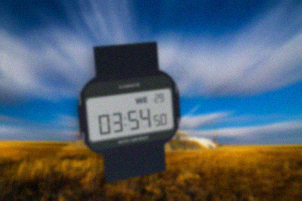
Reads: 3h54
